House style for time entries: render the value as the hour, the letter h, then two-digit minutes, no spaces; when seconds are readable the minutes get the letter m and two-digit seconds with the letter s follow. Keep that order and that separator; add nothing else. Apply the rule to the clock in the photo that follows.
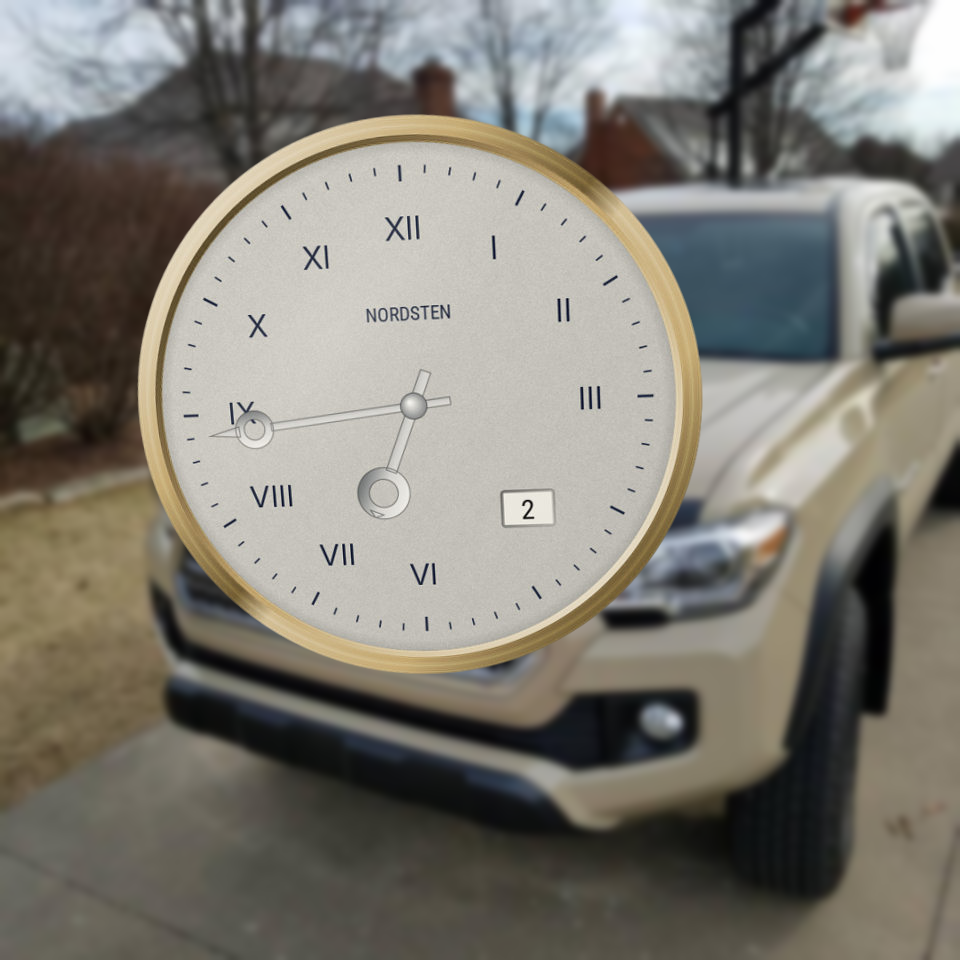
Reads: 6h44
